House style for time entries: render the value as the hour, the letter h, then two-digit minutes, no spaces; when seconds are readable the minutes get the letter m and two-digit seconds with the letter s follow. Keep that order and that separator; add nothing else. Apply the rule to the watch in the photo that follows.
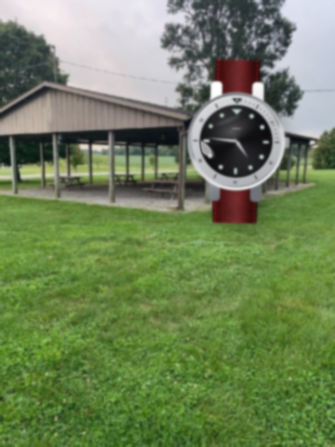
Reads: 4h46
